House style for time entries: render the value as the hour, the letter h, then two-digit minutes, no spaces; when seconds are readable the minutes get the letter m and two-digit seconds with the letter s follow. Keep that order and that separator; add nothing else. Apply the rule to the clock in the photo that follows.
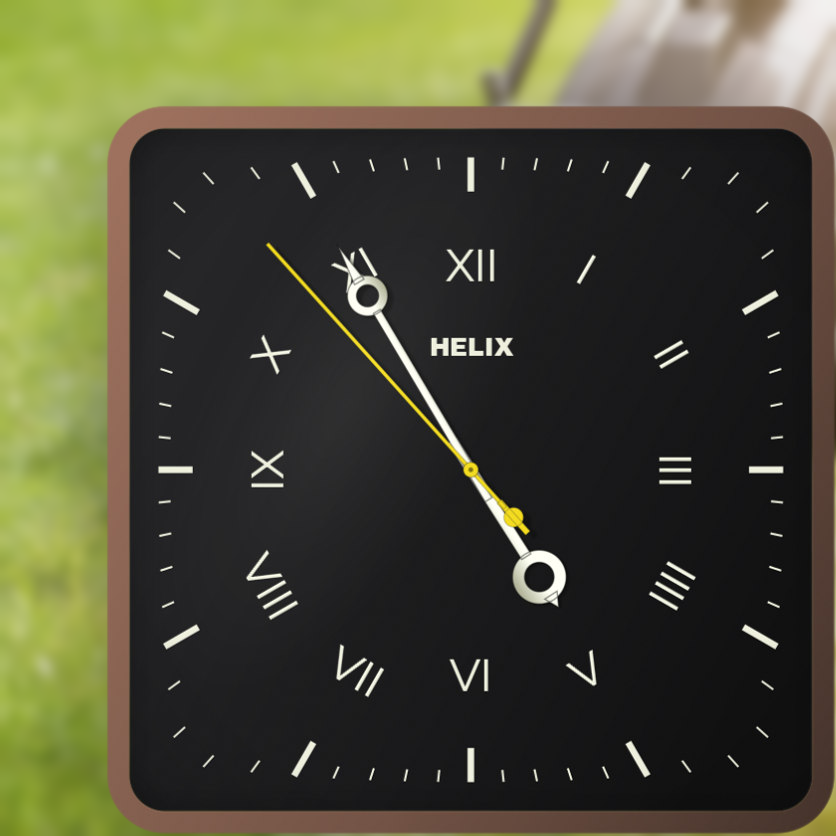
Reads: 4h54m53s
